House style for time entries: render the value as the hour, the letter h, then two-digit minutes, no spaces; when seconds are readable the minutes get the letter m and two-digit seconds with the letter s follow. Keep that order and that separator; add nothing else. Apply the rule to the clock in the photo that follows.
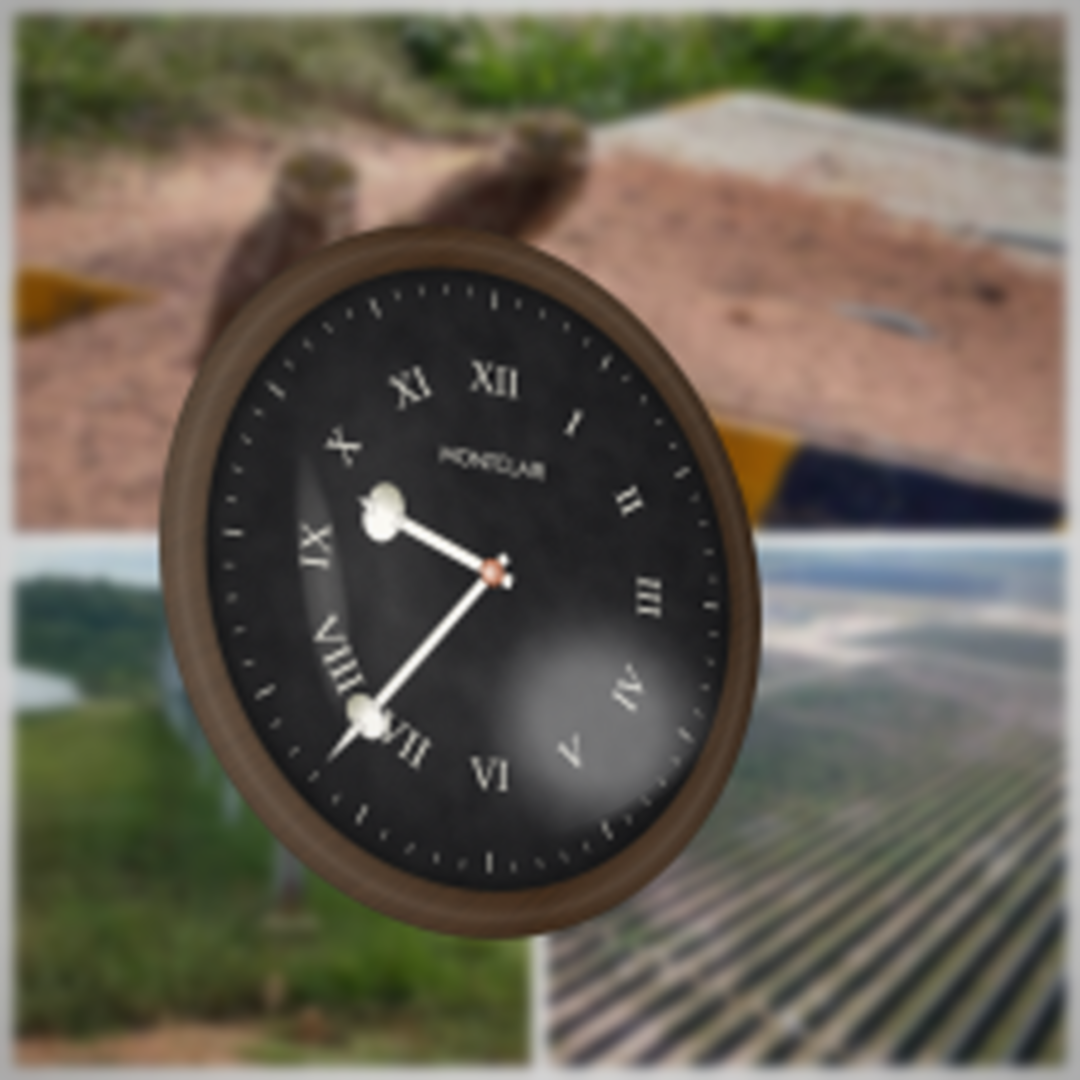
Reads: 9h37
